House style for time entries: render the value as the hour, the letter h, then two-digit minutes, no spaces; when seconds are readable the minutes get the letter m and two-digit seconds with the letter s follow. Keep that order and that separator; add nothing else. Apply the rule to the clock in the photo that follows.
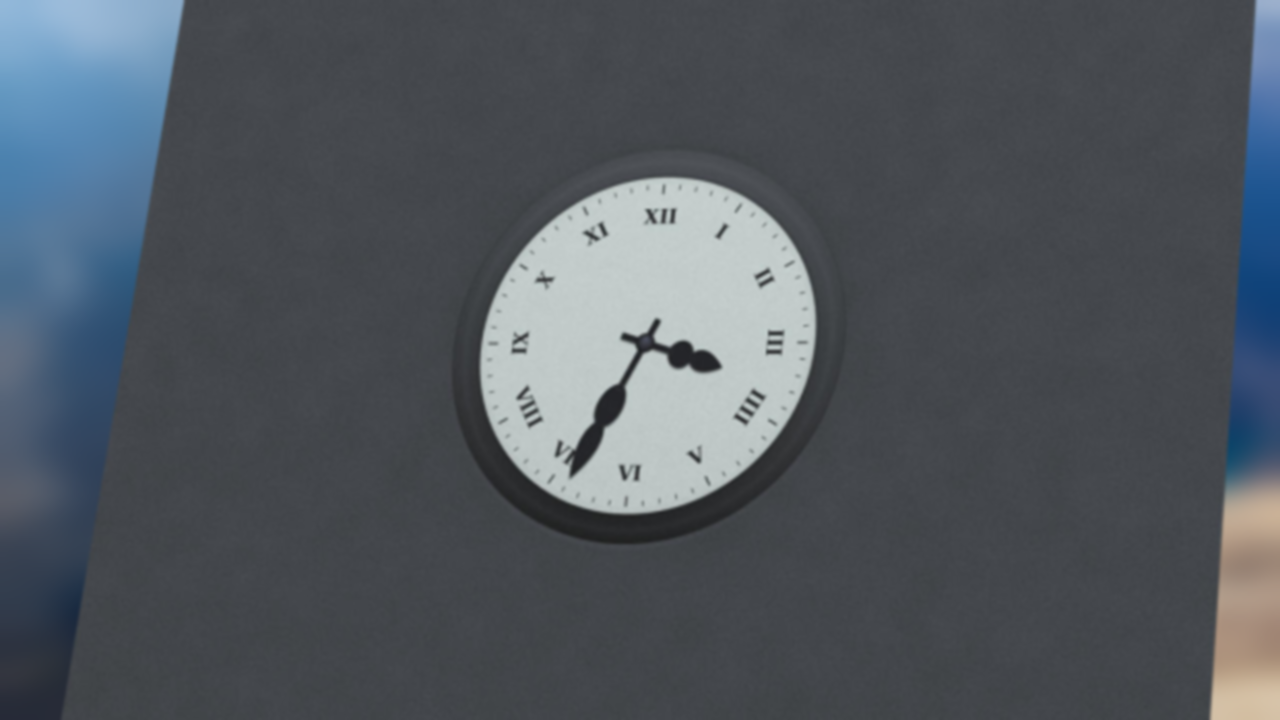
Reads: 3h34
